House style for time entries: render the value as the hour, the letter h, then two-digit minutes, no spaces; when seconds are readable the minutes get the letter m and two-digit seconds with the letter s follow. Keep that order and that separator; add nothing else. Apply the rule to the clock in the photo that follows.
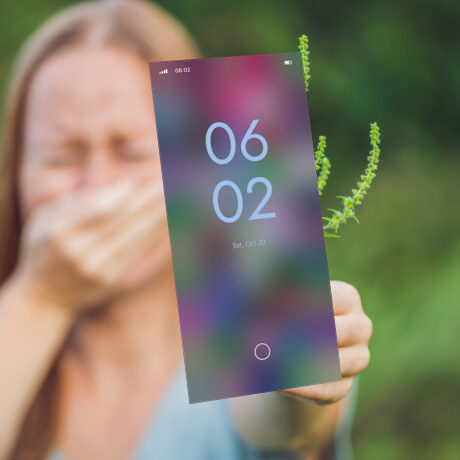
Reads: 6h02
